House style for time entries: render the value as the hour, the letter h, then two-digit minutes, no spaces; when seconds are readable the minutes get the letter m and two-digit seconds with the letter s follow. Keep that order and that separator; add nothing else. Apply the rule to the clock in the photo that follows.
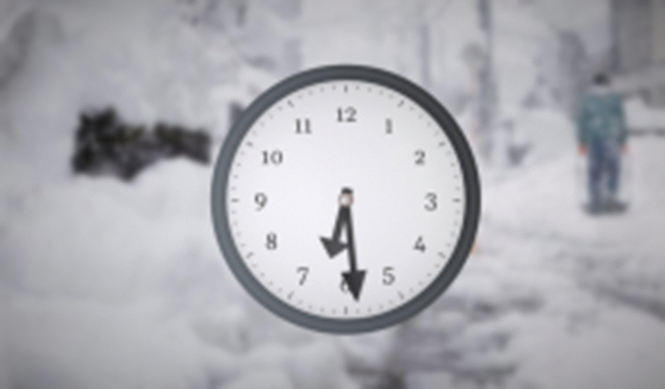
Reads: 6h29
